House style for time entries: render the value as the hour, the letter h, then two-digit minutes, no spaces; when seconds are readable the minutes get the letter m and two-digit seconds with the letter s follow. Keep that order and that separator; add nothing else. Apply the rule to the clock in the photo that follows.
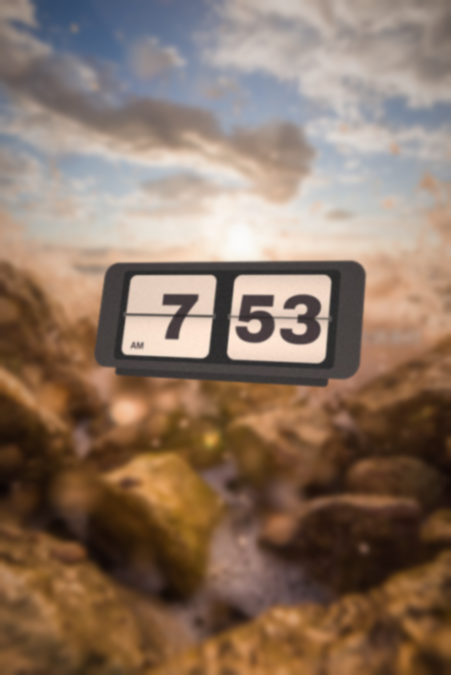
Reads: 7h53
